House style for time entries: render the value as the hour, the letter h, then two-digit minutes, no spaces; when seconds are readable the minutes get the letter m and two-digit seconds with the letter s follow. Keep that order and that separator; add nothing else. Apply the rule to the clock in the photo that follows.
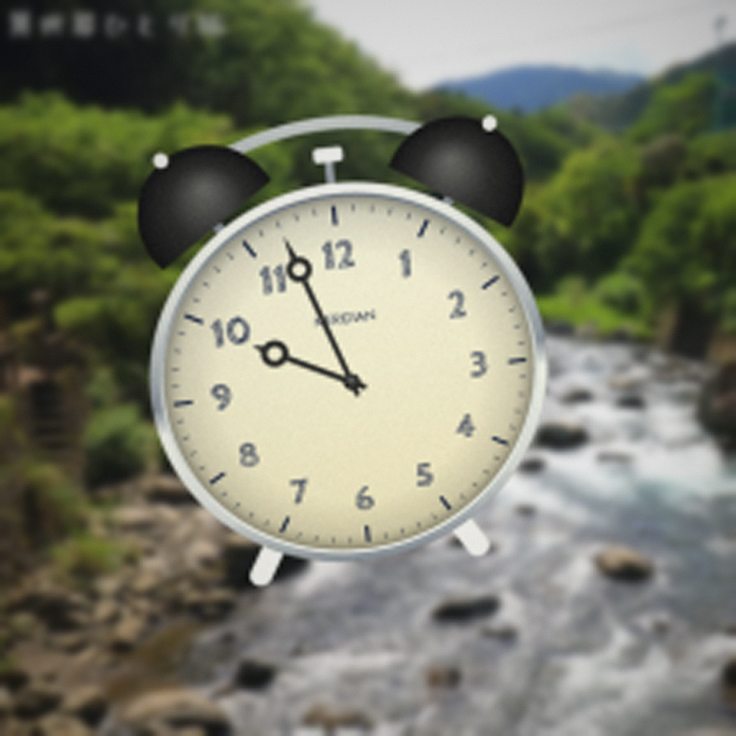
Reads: 9h57
